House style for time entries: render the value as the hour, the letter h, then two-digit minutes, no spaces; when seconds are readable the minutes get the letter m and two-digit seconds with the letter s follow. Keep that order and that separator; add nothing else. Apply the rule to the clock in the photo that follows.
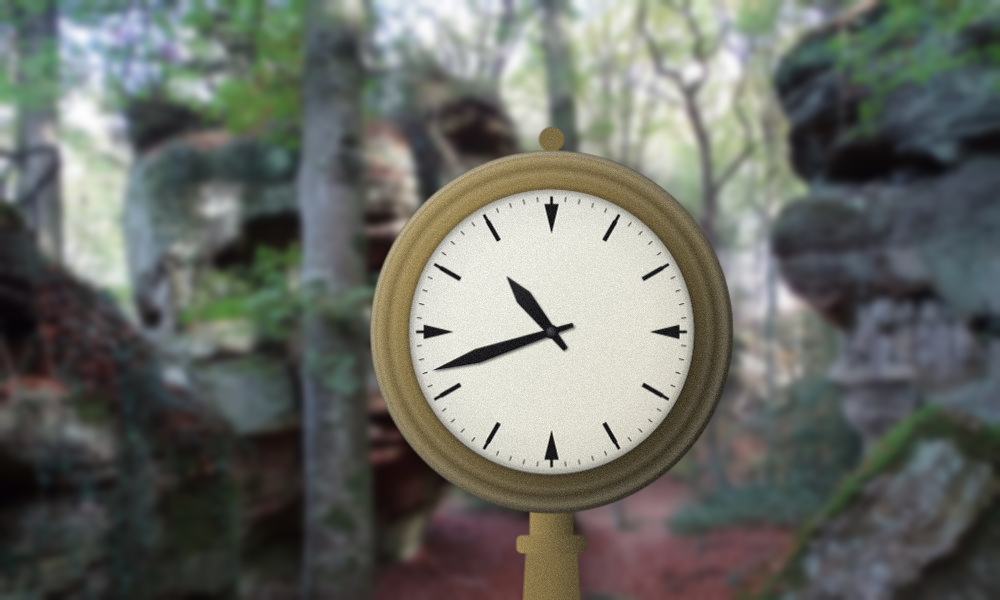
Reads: 10h42
